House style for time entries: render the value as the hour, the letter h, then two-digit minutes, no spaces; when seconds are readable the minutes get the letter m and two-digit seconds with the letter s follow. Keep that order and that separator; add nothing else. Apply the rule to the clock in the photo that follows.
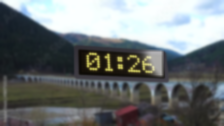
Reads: 1h26
